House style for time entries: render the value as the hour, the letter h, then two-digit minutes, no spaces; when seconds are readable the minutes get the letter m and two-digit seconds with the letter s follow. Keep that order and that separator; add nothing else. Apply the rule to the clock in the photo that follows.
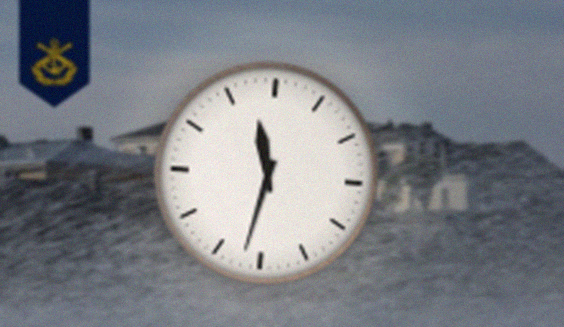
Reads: 11h32
